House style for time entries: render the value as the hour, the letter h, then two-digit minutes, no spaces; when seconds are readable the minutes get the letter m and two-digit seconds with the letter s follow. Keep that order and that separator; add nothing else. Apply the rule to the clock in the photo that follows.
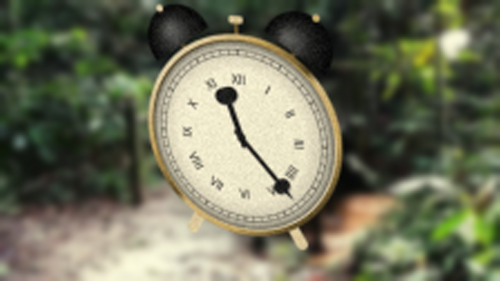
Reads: 11h23
